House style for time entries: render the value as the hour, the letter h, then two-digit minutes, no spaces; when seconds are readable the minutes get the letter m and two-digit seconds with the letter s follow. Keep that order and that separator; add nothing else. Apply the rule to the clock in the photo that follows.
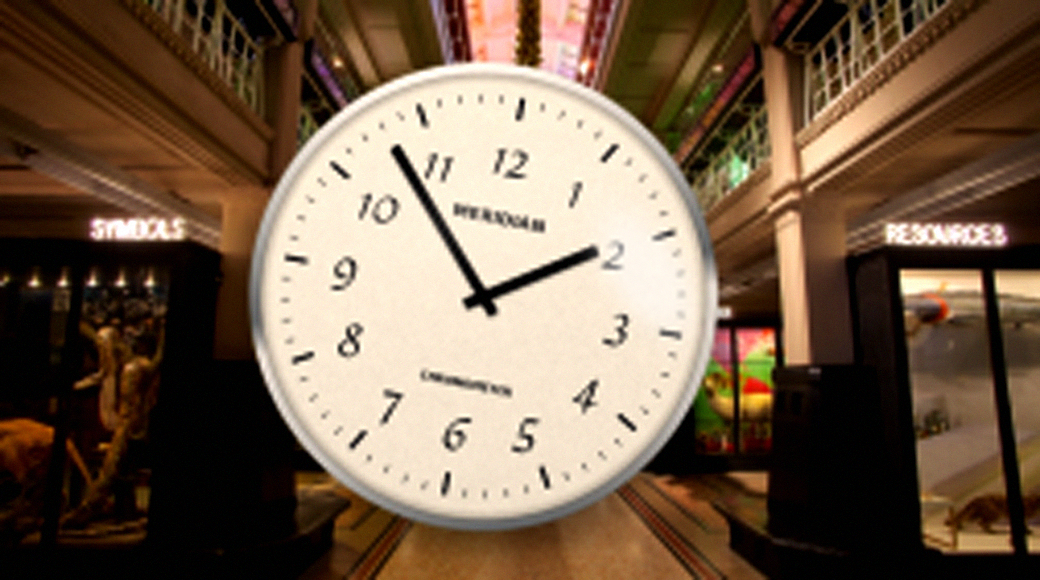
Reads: 1h53
